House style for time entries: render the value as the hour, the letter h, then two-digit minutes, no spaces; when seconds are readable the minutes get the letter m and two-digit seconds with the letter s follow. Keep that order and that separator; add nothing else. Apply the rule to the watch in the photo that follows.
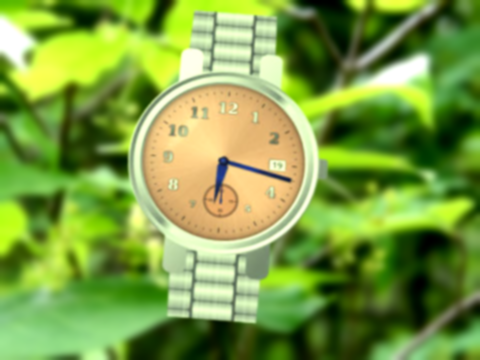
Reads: 6h17
